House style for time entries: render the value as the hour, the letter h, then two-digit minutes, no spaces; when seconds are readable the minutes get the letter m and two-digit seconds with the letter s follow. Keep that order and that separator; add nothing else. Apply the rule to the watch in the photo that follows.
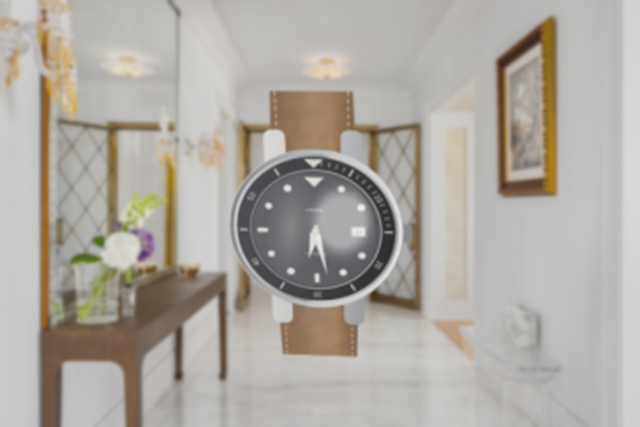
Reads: 6h28
